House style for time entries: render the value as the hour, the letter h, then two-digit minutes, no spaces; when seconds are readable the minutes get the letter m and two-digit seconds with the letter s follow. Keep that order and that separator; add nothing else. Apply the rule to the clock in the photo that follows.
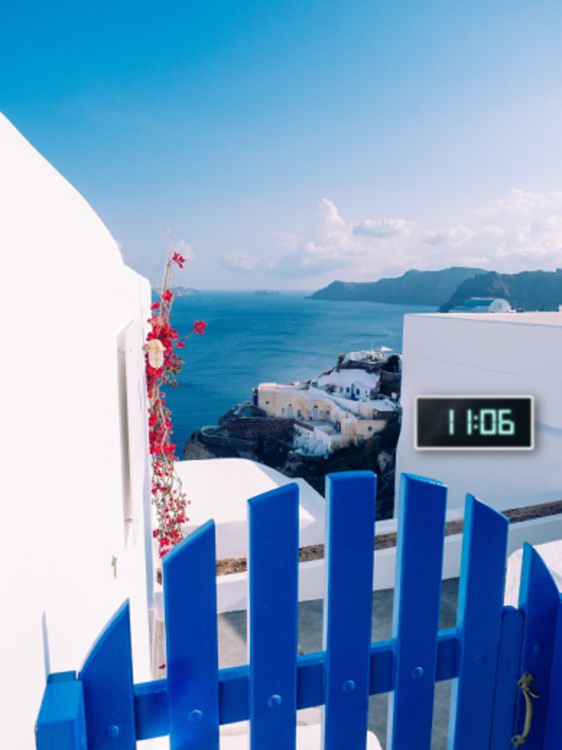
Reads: 11h06
